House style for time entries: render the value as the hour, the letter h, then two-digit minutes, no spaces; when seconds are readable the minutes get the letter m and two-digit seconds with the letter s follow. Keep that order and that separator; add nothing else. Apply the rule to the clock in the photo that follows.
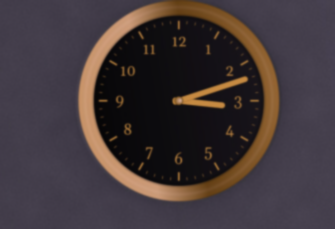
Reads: 3h12
